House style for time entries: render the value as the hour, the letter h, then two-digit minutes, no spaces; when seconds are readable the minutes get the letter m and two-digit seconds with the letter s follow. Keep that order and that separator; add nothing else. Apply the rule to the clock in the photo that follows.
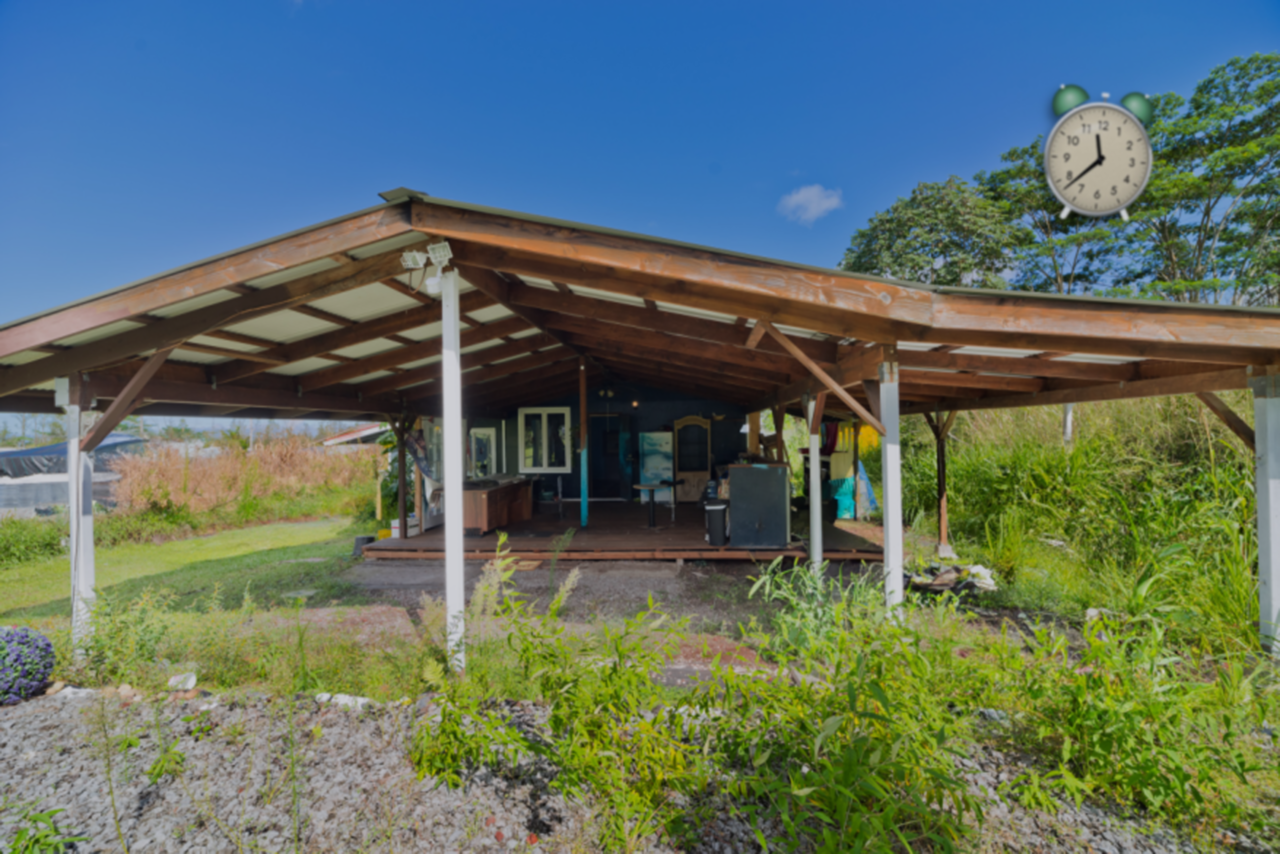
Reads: 11h38
